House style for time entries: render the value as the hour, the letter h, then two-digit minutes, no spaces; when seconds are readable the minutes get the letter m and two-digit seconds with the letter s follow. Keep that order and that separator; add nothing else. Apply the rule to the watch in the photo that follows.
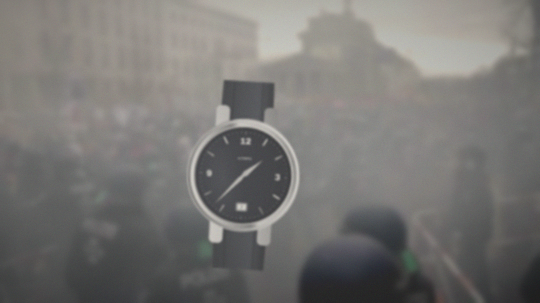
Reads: 1h37
